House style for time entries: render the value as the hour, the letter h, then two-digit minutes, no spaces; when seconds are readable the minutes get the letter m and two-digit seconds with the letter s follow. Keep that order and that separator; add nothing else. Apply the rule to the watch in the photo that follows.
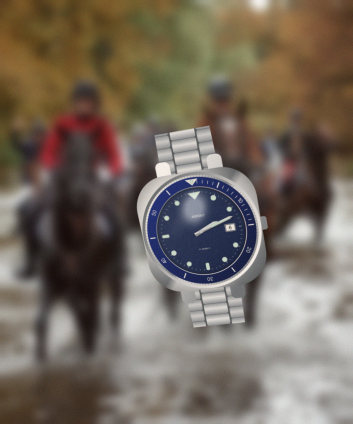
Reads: 2h12
